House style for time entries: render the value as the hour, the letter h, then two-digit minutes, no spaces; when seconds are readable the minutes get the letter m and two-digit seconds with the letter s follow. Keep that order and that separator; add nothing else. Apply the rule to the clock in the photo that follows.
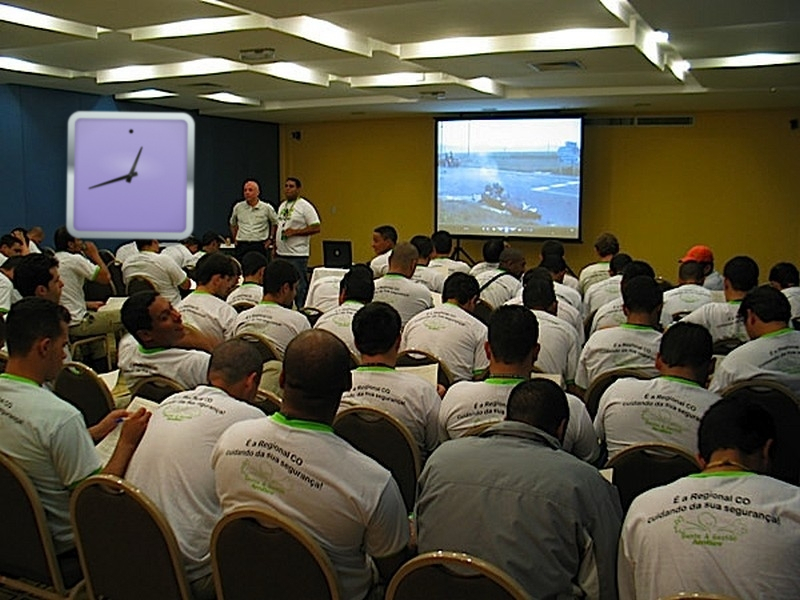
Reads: 12h42
